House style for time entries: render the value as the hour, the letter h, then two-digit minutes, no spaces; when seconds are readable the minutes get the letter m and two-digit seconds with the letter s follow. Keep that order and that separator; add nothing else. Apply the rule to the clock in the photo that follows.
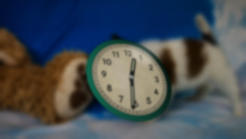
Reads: 12h31
